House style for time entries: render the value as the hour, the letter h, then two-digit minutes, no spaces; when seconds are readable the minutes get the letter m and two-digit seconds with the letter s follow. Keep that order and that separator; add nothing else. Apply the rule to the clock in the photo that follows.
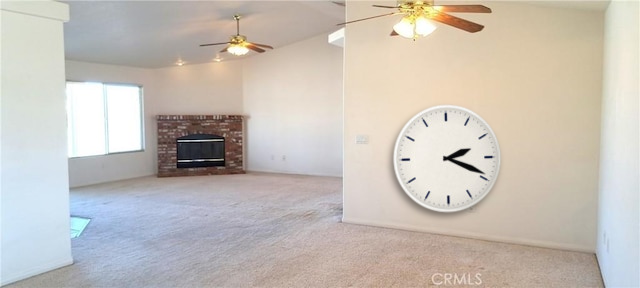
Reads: 2h19
